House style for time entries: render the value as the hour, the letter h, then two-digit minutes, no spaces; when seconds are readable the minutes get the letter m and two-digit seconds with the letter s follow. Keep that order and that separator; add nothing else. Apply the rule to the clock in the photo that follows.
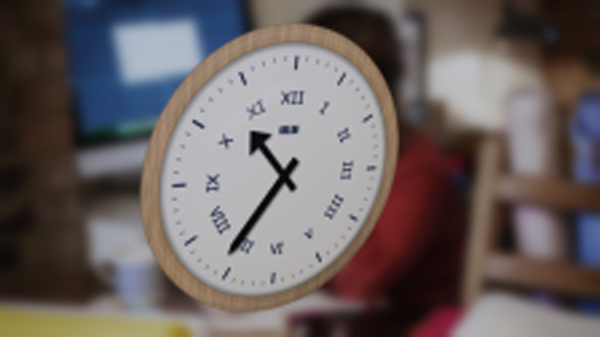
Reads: 10h36
